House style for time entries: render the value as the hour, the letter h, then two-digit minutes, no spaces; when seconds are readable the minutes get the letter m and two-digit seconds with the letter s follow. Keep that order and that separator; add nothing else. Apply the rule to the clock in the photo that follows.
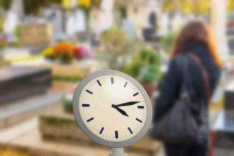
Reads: 4h13
